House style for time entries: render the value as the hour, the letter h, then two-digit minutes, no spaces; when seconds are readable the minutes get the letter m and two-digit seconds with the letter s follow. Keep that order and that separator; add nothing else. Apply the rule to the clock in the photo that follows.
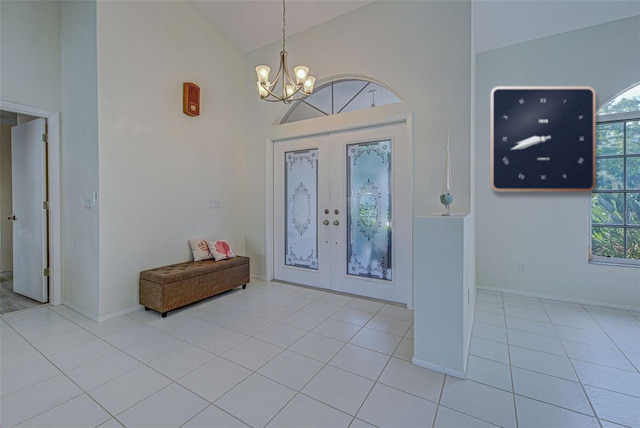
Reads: 8h42
